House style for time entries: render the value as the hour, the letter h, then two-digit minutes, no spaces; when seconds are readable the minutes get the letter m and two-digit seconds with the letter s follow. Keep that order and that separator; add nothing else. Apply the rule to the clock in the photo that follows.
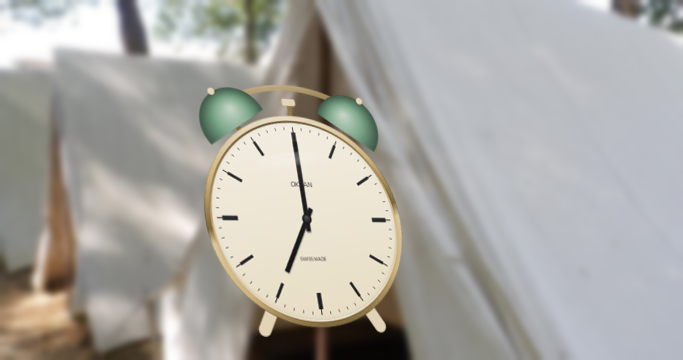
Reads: 7h00
